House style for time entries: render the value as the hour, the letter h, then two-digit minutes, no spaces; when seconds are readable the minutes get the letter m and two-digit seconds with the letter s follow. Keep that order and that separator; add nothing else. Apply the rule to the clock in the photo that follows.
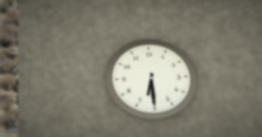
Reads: 6h30
